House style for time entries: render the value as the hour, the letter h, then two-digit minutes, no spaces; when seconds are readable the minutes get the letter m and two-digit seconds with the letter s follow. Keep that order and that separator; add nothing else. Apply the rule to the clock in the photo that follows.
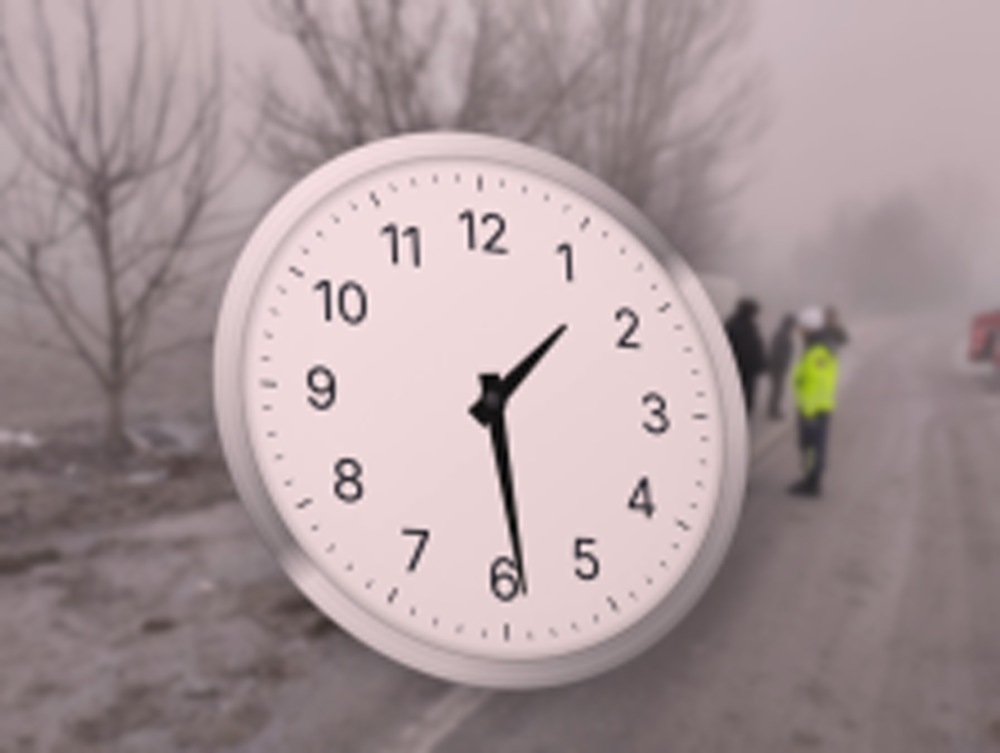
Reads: 1h29
